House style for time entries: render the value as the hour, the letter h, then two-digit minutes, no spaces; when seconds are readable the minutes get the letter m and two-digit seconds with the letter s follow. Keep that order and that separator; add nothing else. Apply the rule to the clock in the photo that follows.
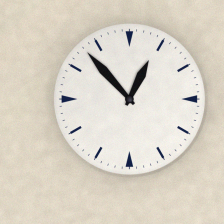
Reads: 12h53
